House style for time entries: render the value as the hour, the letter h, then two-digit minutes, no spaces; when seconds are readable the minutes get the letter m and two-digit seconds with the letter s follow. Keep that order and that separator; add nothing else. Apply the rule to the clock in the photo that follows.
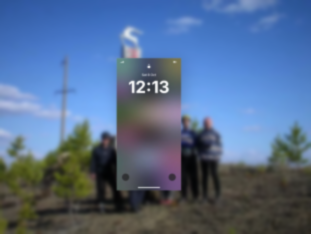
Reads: 12h13
